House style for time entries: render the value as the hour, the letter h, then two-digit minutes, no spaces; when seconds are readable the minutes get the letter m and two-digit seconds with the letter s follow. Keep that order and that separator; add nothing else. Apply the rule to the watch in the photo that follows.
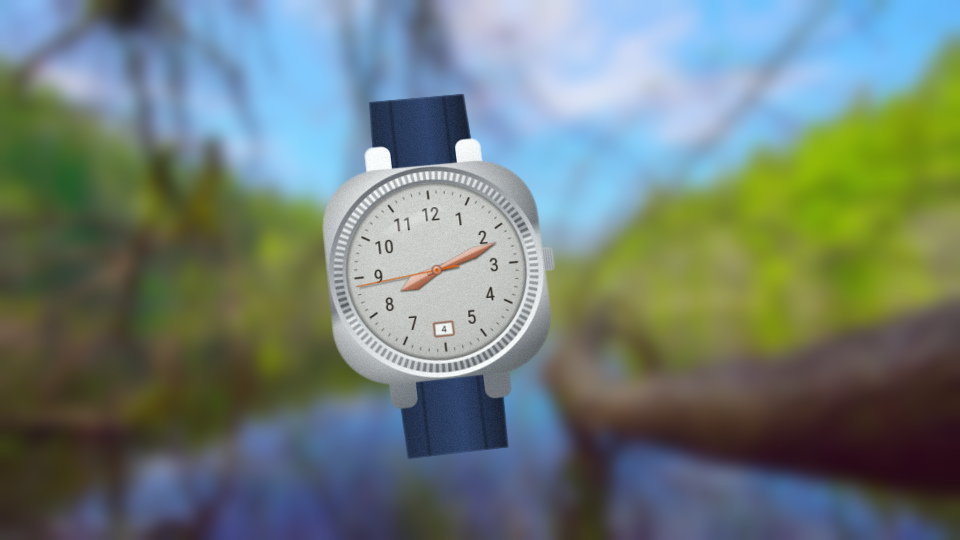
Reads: 8h11m44s
